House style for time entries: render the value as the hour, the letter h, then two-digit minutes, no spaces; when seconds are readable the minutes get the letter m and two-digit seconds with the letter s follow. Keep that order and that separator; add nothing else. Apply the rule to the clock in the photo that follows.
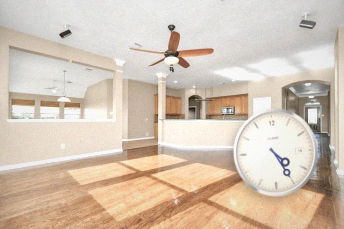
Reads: 4h25
